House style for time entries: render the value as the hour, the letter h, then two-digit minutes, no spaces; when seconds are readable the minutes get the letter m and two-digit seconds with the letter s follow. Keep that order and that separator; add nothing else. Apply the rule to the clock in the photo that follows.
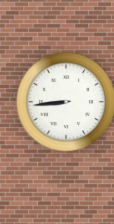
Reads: 8h44
